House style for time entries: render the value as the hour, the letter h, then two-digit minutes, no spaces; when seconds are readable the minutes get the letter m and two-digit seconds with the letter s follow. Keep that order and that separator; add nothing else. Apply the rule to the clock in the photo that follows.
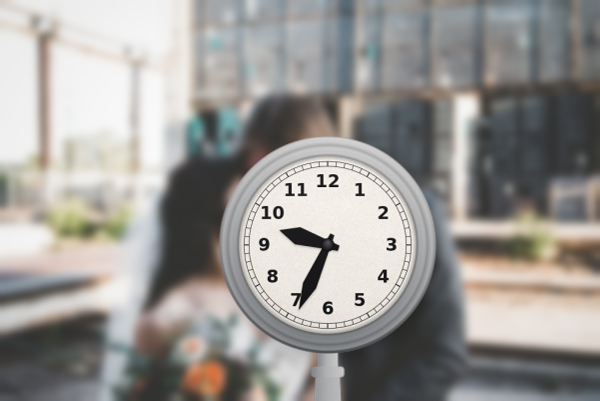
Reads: 9h34
